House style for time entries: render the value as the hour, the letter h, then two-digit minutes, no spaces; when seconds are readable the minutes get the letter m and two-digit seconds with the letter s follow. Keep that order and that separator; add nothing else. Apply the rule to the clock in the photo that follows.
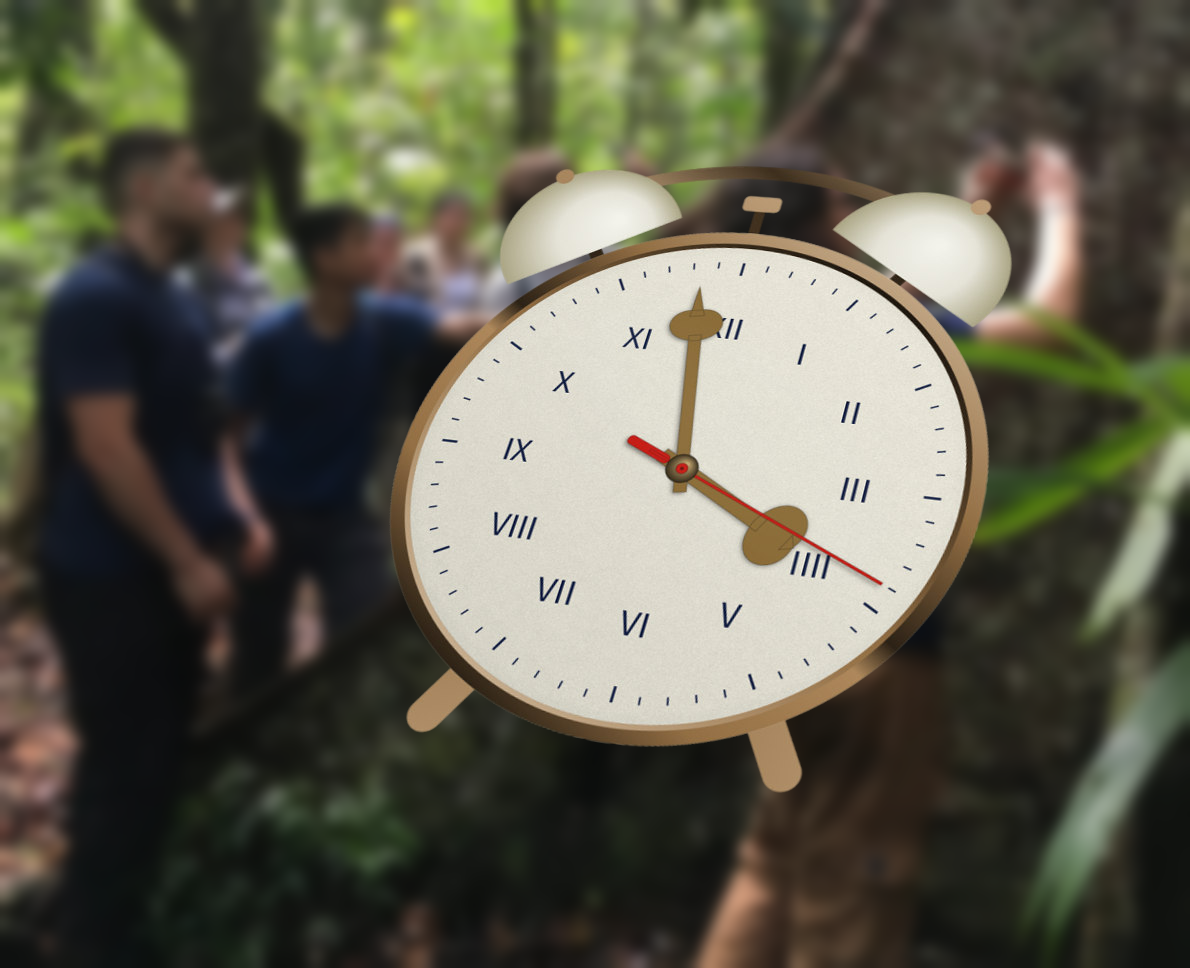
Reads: 3h58m19s
